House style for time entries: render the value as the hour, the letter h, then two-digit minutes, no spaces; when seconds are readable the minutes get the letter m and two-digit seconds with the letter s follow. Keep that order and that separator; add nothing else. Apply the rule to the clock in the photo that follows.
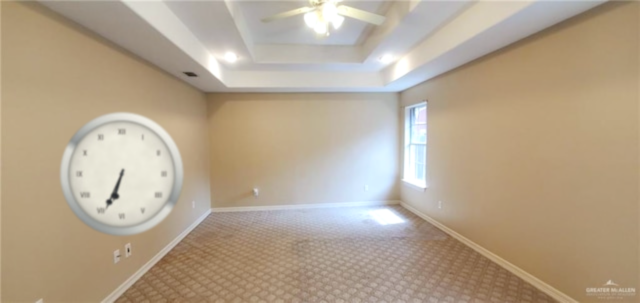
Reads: 6h34
